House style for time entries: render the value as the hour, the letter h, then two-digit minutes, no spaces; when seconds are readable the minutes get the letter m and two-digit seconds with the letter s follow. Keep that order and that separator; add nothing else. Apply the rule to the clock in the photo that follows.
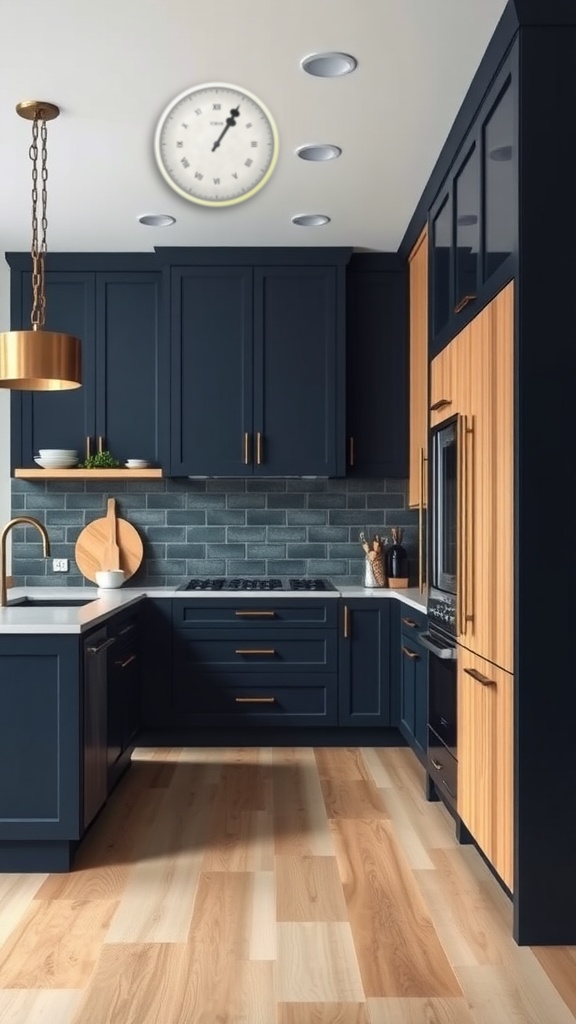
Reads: 1h05
